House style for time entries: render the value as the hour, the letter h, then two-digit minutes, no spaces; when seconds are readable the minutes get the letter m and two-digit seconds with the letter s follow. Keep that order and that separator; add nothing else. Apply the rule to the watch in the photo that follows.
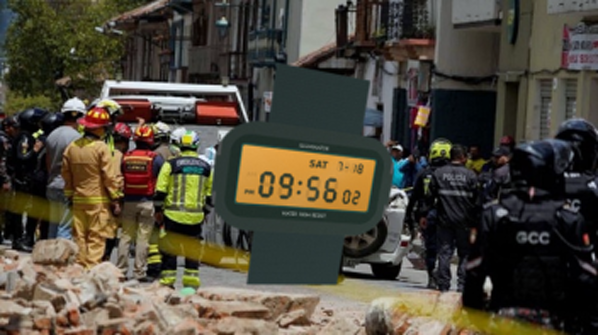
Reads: 9h56m02s
